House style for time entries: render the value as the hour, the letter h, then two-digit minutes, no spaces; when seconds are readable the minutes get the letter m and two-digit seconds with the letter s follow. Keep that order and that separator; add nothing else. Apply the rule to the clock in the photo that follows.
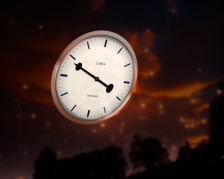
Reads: 3h49
